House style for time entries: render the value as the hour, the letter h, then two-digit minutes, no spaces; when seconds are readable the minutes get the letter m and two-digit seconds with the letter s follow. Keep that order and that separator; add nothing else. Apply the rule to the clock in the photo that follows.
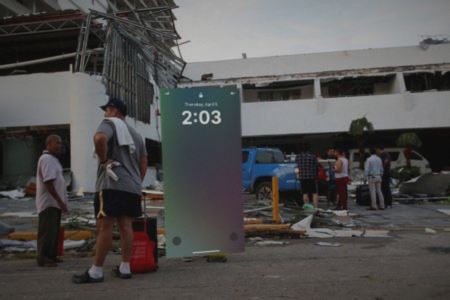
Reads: 2h03
